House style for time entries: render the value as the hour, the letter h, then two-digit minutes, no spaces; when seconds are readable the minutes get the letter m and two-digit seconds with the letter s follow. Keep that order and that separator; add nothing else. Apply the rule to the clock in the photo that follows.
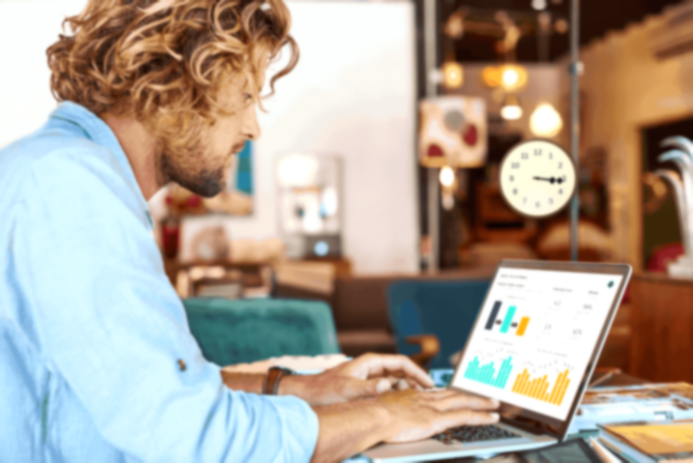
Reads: 3h16
